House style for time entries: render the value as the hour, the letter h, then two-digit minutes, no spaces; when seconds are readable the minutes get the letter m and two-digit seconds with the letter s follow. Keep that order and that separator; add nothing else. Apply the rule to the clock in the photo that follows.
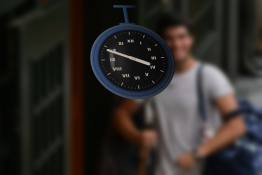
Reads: 3h49
